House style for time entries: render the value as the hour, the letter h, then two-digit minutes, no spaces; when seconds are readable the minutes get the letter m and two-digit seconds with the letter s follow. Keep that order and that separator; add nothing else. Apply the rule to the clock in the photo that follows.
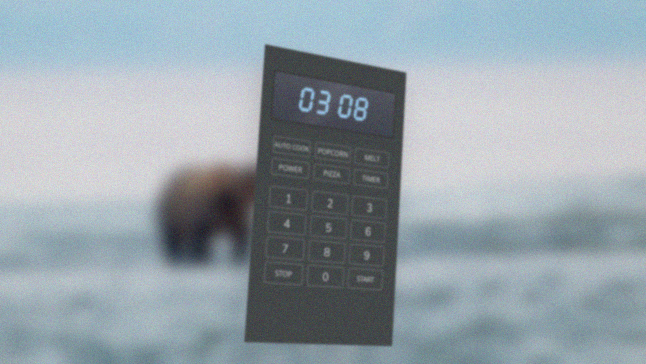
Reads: 3h08
